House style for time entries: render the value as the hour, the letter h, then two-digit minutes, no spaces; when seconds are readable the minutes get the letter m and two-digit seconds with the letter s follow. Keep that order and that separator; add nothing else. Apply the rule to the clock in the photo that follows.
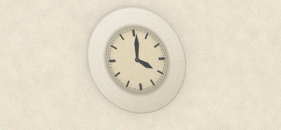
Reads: 4h01
